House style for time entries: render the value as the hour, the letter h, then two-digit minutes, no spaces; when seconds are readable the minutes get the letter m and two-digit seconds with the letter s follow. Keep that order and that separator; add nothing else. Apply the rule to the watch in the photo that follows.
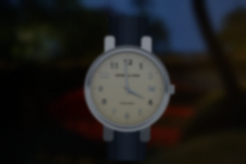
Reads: 3h59
